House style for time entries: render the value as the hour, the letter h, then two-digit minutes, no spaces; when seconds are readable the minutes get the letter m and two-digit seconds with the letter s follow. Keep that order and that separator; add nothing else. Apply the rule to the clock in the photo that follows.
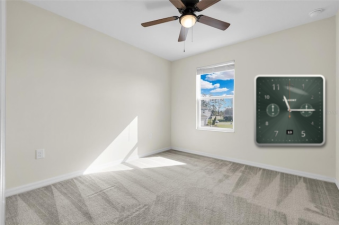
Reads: 11h15
